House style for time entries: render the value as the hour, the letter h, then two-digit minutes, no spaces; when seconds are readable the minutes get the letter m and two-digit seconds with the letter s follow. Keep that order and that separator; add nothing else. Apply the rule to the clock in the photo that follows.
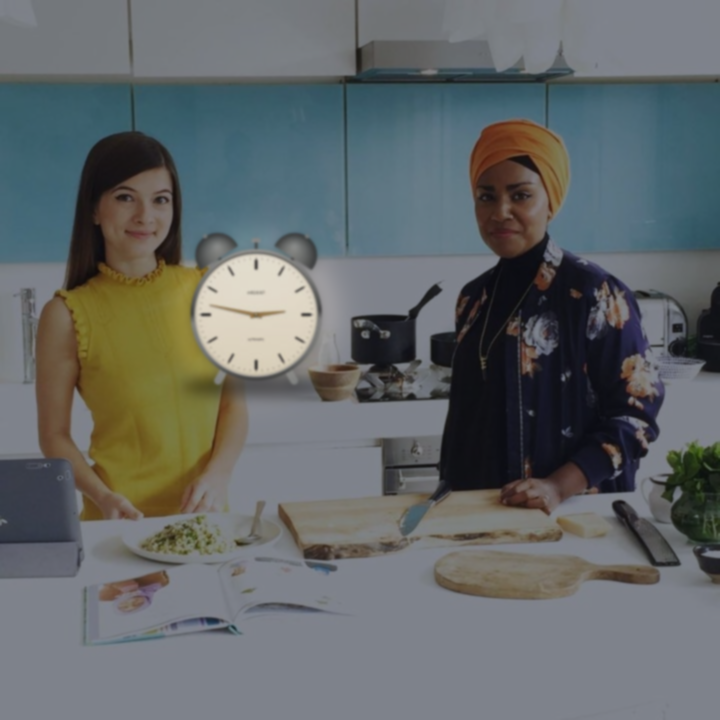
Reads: 2h47
